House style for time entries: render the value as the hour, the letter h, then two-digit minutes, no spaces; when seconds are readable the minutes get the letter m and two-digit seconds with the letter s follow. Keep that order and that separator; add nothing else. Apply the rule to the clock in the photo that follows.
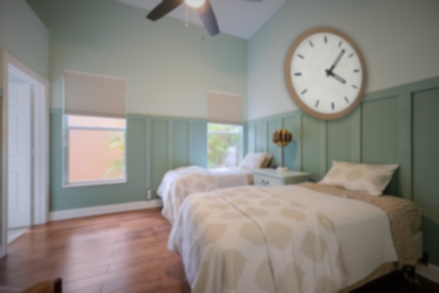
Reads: 4h07
